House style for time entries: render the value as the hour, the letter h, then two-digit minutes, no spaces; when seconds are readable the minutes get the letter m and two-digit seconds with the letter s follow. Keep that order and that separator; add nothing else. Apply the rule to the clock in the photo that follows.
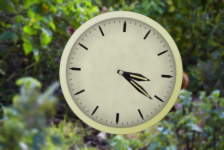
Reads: 3h21
